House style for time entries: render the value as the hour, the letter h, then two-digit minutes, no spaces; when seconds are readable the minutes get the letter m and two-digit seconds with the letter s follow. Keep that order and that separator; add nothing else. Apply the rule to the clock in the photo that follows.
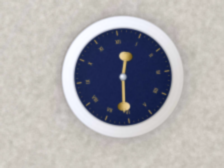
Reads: 12h31
